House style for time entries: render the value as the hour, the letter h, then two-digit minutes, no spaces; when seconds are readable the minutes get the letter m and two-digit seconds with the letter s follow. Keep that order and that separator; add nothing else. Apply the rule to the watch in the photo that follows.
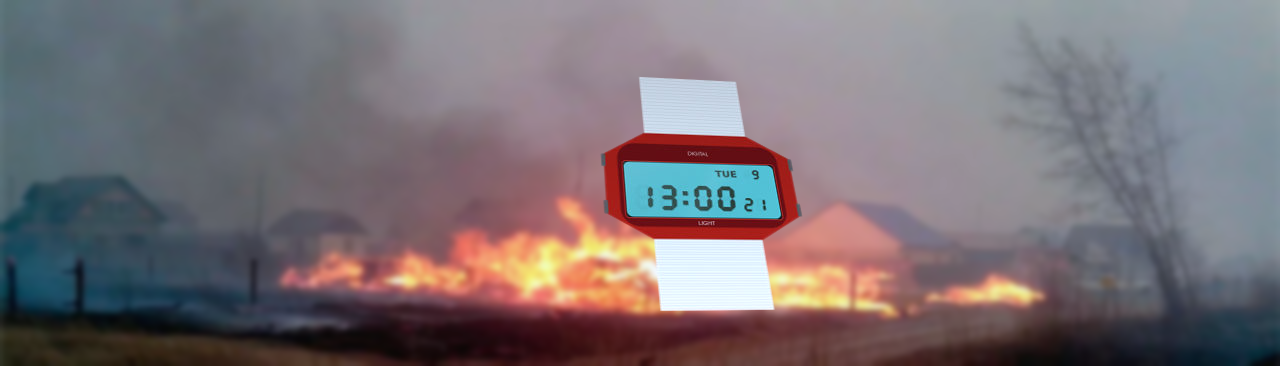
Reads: 13h00m21s
